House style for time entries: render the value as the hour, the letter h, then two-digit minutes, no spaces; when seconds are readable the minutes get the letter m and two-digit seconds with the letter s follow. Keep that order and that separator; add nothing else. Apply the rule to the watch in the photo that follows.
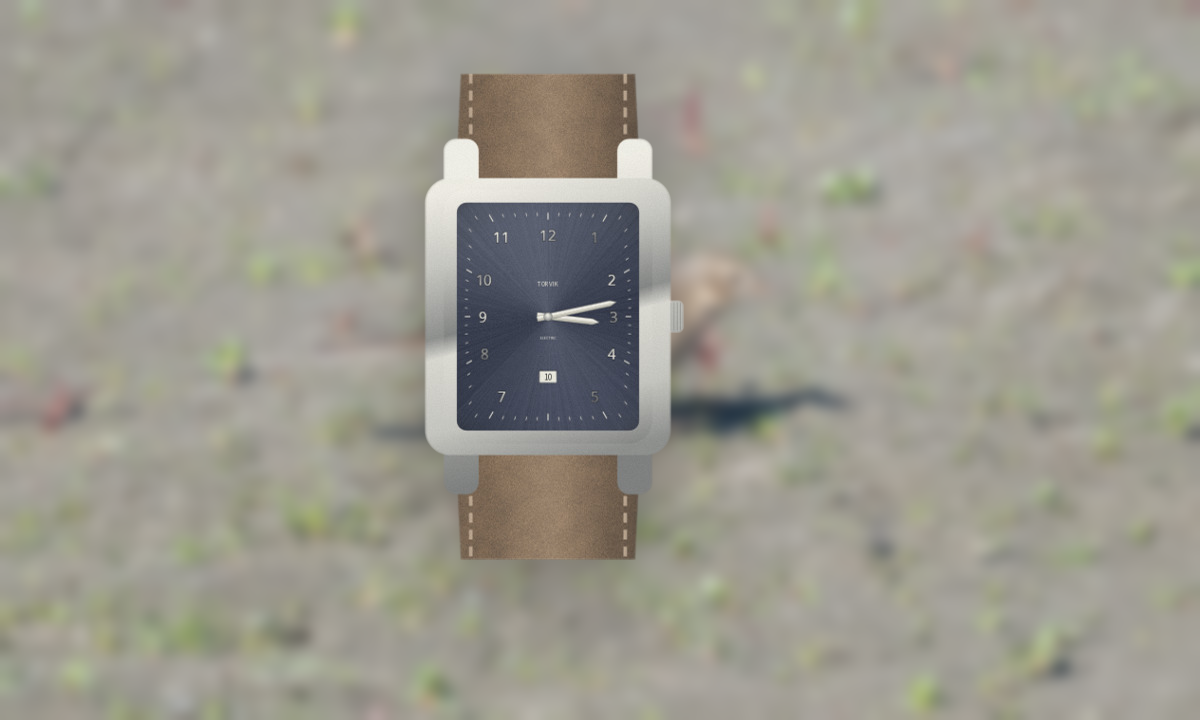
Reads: 3h13
